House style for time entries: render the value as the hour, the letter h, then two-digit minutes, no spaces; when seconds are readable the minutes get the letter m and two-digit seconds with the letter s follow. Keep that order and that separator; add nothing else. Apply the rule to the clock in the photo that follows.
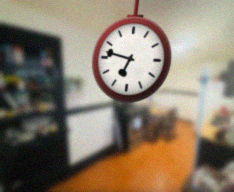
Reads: 6h47
